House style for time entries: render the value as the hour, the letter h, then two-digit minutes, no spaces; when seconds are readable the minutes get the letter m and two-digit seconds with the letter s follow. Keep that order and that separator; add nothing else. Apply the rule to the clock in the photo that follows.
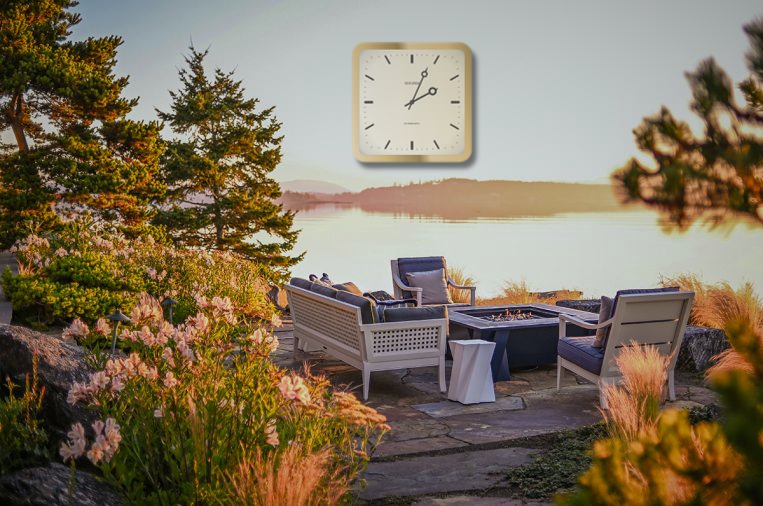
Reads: 2h04
